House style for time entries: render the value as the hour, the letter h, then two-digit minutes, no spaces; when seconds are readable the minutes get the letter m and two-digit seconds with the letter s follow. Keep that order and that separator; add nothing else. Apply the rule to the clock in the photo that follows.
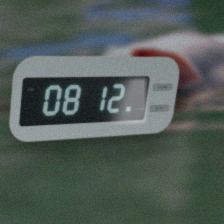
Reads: 8h12
